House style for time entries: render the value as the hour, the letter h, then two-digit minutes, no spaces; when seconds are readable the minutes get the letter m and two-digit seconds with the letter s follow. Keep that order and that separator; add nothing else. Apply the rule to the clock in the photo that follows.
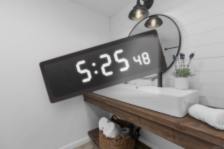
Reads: 5h25m48s
